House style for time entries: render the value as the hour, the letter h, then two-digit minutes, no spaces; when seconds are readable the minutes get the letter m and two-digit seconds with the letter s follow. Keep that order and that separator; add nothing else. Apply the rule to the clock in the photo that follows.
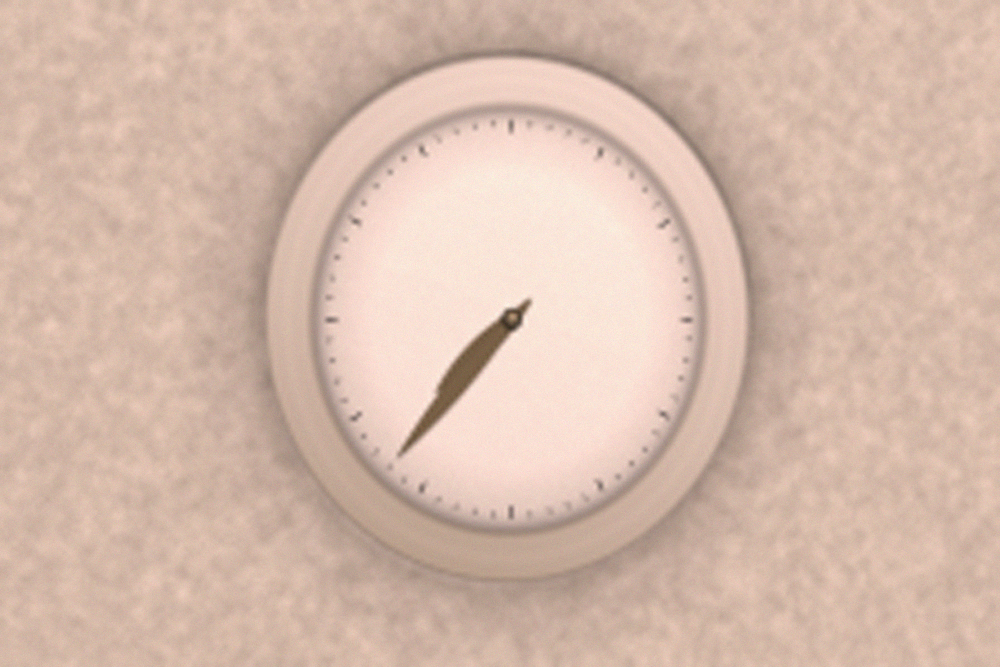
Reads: 7h37
